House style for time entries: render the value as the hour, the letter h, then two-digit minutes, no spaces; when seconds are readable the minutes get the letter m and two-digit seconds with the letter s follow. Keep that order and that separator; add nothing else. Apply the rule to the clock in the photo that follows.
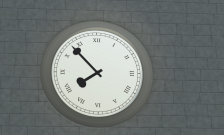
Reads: 7h53
